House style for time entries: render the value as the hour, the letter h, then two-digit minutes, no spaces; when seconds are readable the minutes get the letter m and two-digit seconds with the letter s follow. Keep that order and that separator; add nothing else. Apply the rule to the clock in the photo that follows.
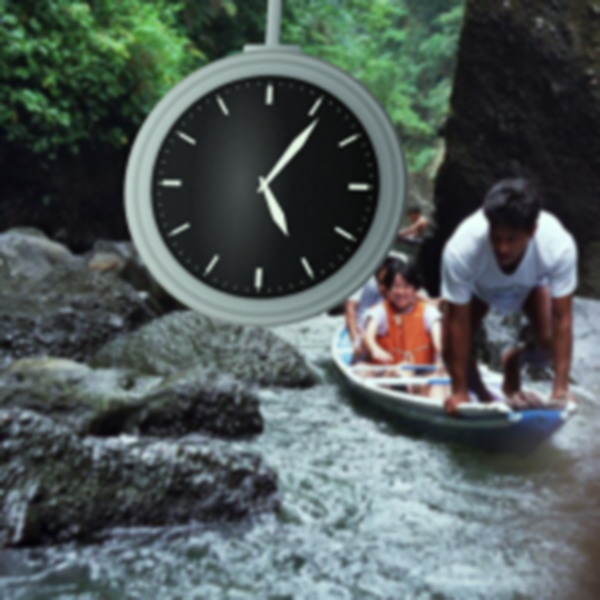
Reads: 5h06
